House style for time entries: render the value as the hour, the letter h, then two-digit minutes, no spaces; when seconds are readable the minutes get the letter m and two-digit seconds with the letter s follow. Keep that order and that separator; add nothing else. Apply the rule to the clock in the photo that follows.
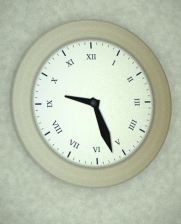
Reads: 9h27
